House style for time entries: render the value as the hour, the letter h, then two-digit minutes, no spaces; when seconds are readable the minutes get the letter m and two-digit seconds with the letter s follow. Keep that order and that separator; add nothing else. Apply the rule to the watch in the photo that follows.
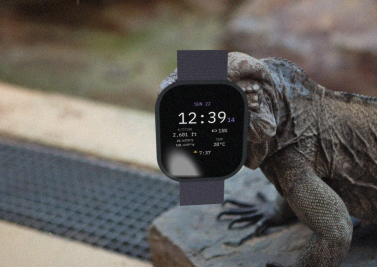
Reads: 12h39
